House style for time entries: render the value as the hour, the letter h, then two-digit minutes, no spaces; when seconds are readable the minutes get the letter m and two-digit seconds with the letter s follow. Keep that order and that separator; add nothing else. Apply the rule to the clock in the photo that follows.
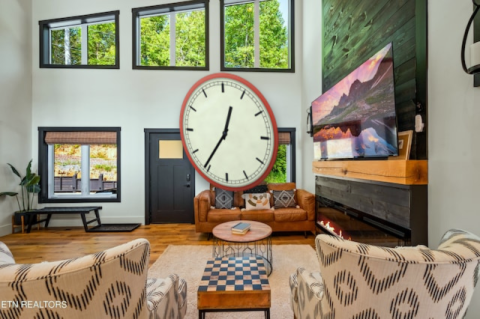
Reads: 12h36
